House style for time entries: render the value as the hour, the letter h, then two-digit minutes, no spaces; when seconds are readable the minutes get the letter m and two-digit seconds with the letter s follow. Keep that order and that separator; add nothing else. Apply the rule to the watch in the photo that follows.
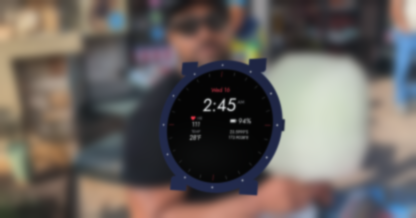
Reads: 2h45
